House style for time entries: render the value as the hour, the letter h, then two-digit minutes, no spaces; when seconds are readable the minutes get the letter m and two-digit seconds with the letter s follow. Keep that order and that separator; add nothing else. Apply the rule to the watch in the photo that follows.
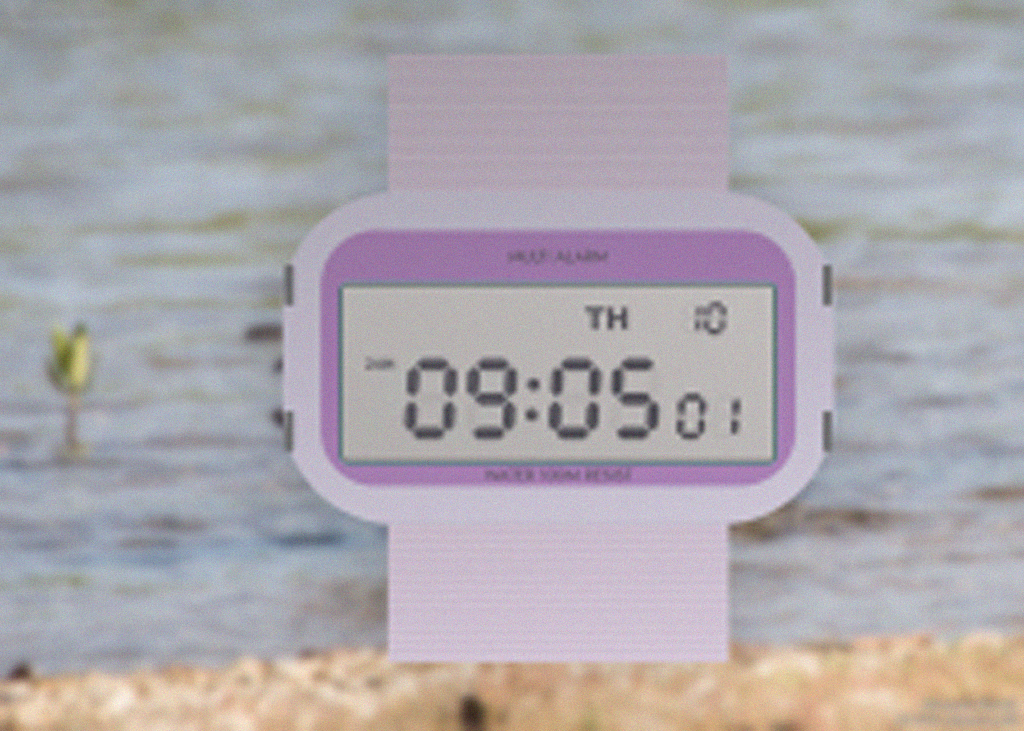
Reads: 9h05m01s
